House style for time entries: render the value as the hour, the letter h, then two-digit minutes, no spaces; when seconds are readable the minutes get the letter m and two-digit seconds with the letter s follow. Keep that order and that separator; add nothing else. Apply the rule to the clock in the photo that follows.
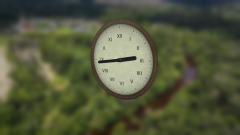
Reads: 2h44
